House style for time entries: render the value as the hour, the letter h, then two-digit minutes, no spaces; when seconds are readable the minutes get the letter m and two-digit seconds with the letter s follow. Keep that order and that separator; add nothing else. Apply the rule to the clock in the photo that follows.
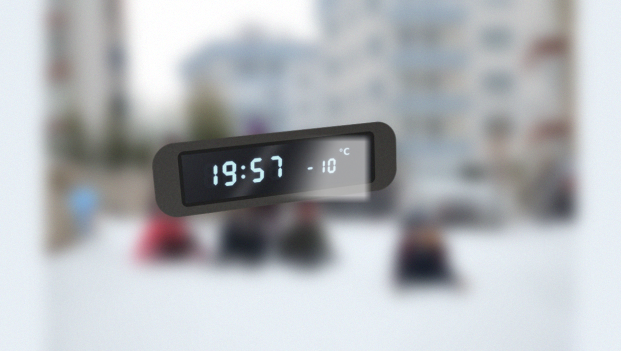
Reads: 19h57
